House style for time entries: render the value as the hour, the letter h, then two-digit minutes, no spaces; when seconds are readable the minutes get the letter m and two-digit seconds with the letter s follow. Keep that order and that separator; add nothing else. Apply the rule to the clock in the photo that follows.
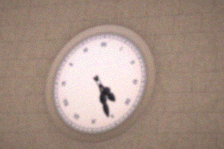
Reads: 4h26
